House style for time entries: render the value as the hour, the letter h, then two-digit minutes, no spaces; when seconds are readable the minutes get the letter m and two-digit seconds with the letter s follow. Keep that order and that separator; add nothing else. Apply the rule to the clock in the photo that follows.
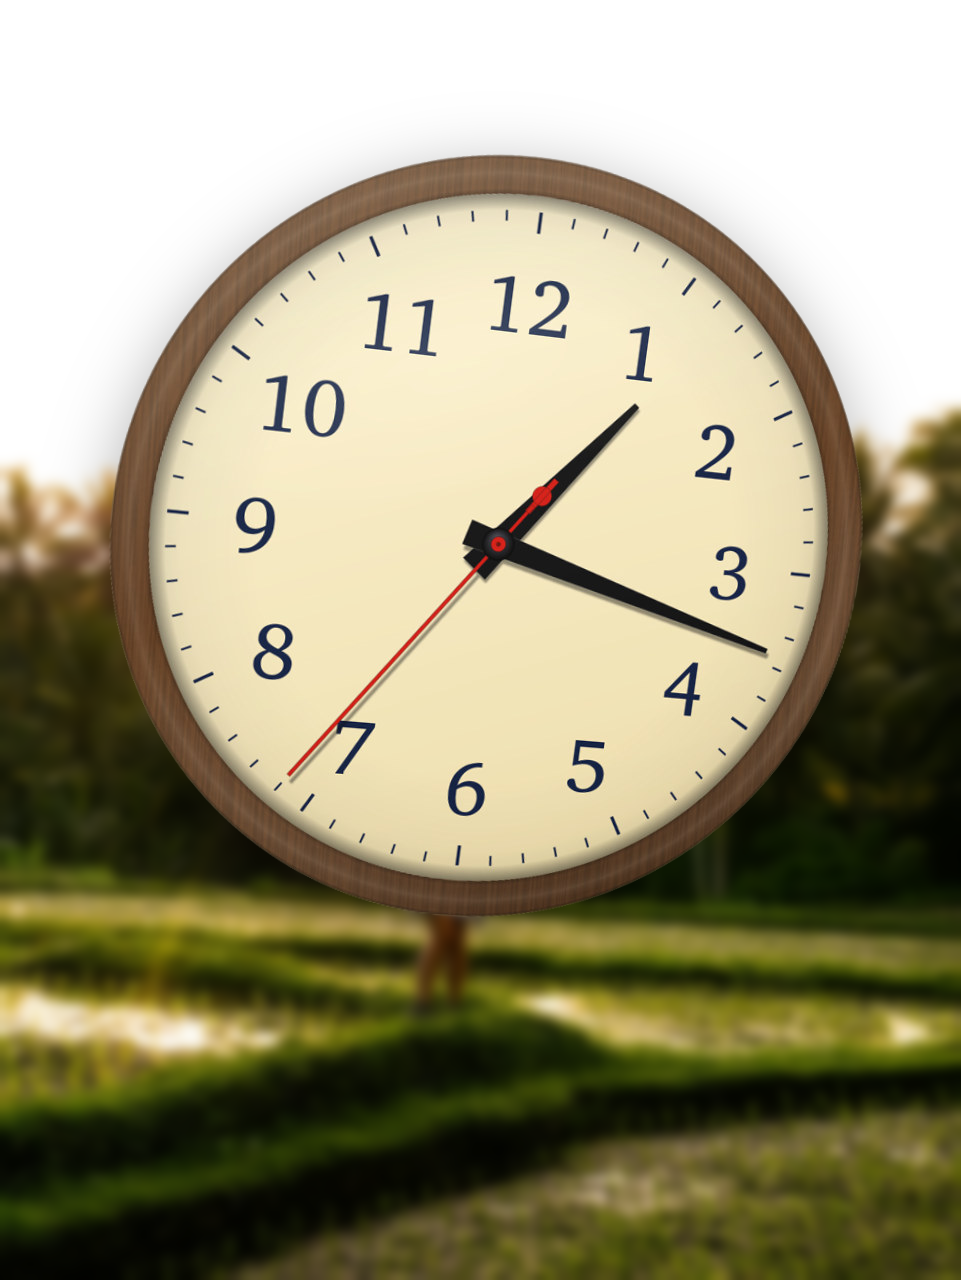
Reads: 1h17m36s
